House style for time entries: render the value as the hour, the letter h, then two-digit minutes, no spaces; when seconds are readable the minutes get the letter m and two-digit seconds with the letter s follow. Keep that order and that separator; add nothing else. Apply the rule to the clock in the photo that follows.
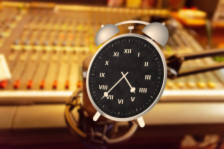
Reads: 4h37
